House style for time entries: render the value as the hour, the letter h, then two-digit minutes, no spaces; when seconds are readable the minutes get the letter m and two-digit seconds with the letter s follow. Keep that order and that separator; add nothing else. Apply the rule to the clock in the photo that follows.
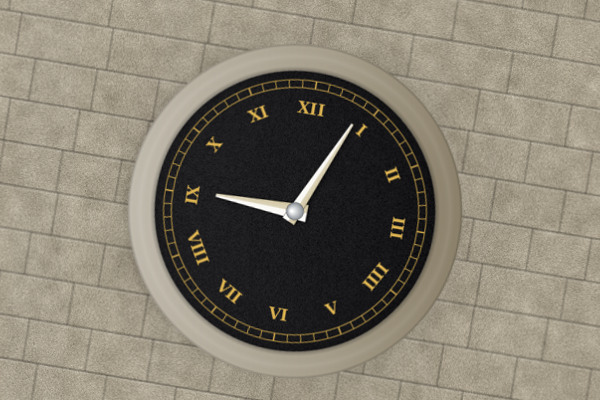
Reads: 9h04
